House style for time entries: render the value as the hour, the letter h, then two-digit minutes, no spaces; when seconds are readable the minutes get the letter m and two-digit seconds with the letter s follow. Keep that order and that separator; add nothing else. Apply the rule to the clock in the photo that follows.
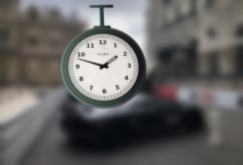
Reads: 1h48
